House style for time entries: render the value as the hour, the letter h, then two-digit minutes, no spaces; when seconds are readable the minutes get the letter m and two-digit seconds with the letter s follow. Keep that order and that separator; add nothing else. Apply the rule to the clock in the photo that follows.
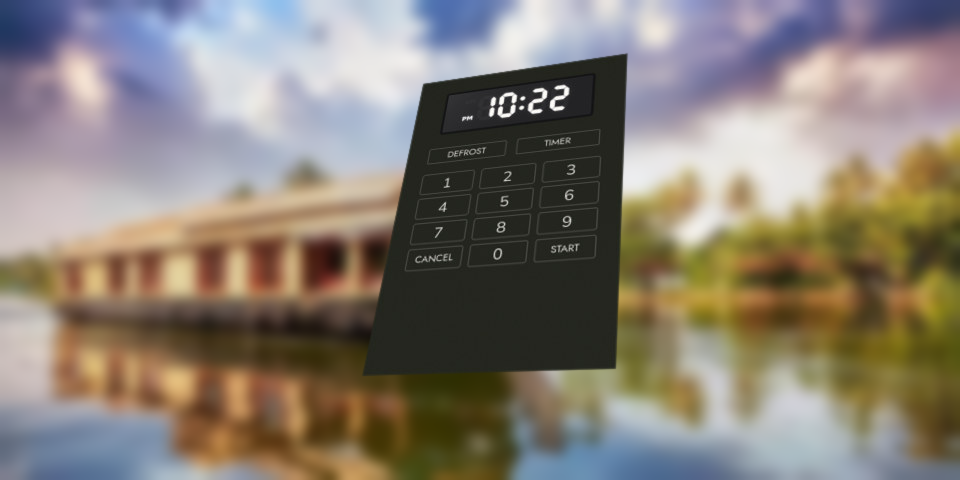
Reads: 10h22
